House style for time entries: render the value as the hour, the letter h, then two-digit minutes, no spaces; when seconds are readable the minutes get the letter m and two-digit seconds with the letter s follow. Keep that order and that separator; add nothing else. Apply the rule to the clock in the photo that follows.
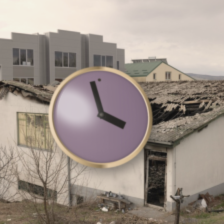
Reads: 3h58
